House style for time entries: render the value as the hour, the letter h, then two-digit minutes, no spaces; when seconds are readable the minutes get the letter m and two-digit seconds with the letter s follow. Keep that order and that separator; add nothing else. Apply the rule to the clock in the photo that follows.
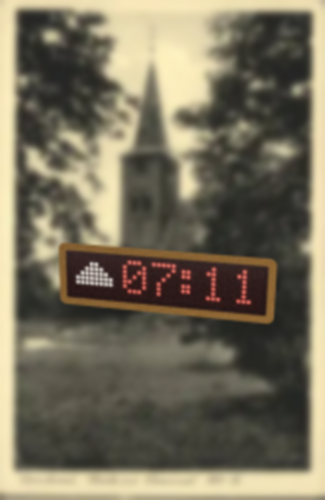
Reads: 7h11
